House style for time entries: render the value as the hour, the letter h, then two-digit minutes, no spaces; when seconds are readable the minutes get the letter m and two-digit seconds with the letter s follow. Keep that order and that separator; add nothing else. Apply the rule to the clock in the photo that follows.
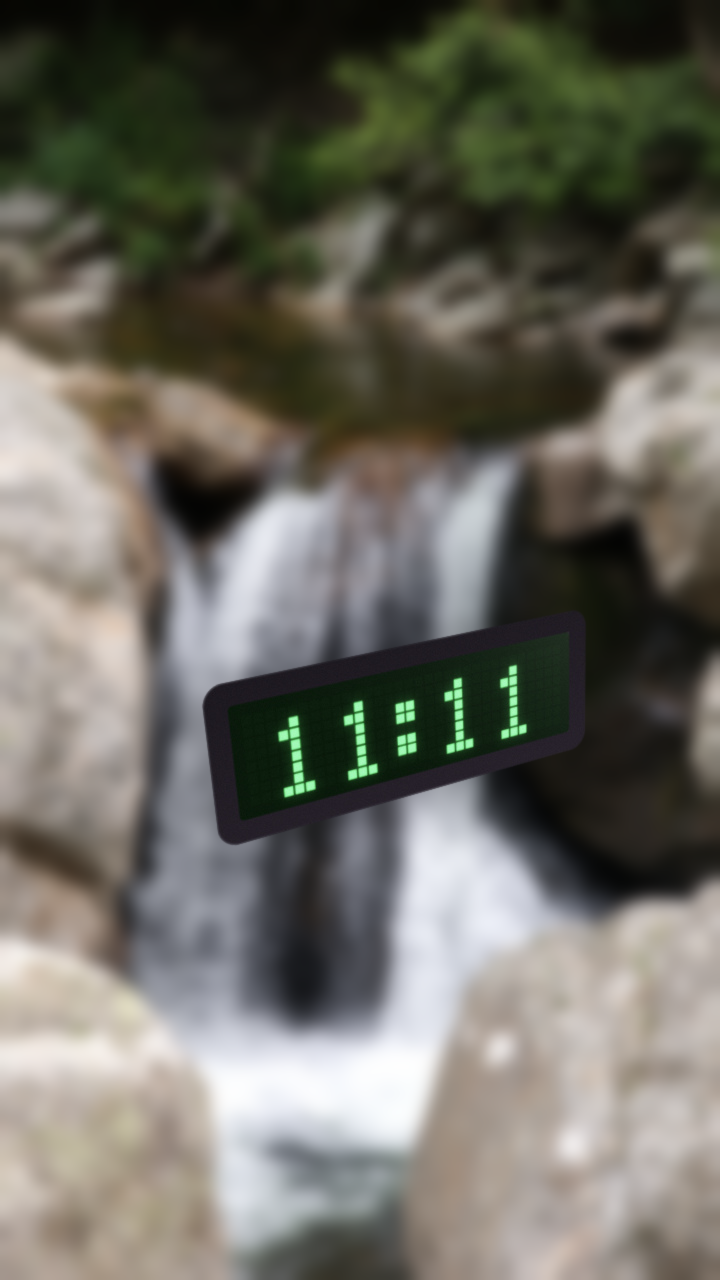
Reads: 11h11
